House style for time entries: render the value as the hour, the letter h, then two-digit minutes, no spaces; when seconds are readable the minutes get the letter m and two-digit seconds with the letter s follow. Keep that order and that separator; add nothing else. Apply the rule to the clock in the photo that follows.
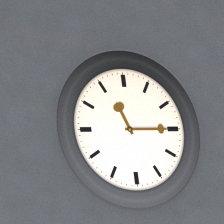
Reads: 11h15
